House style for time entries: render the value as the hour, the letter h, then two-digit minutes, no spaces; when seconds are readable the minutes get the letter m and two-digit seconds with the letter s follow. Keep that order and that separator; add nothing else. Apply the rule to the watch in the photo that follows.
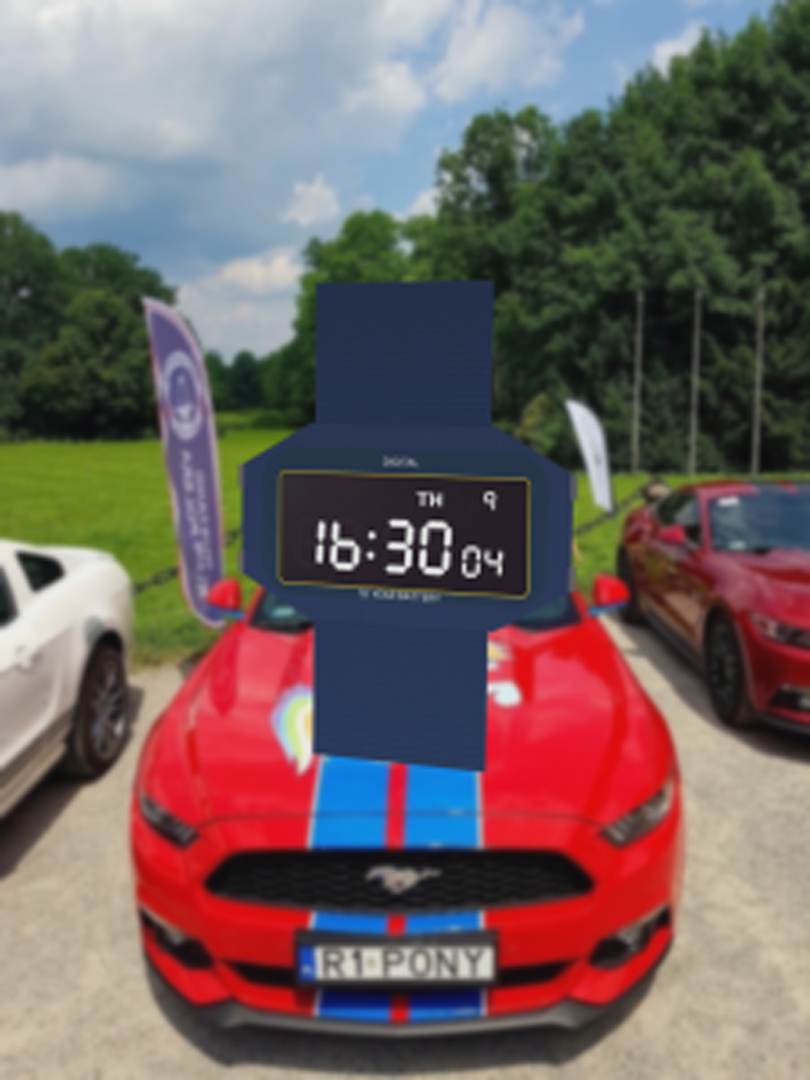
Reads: 16h30m04s
